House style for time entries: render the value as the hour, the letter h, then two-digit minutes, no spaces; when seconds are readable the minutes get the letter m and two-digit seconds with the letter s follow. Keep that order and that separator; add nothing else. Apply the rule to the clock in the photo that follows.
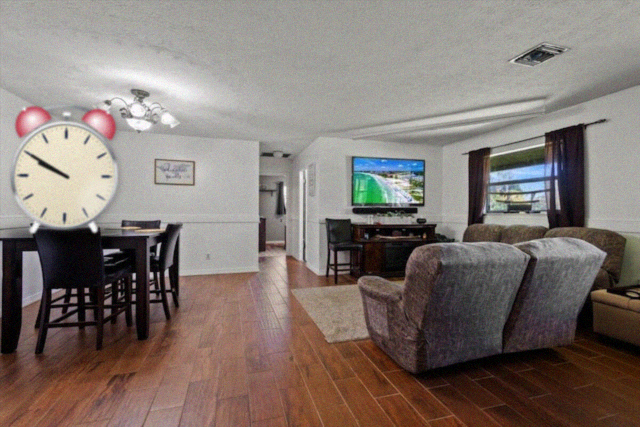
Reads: 9h50
